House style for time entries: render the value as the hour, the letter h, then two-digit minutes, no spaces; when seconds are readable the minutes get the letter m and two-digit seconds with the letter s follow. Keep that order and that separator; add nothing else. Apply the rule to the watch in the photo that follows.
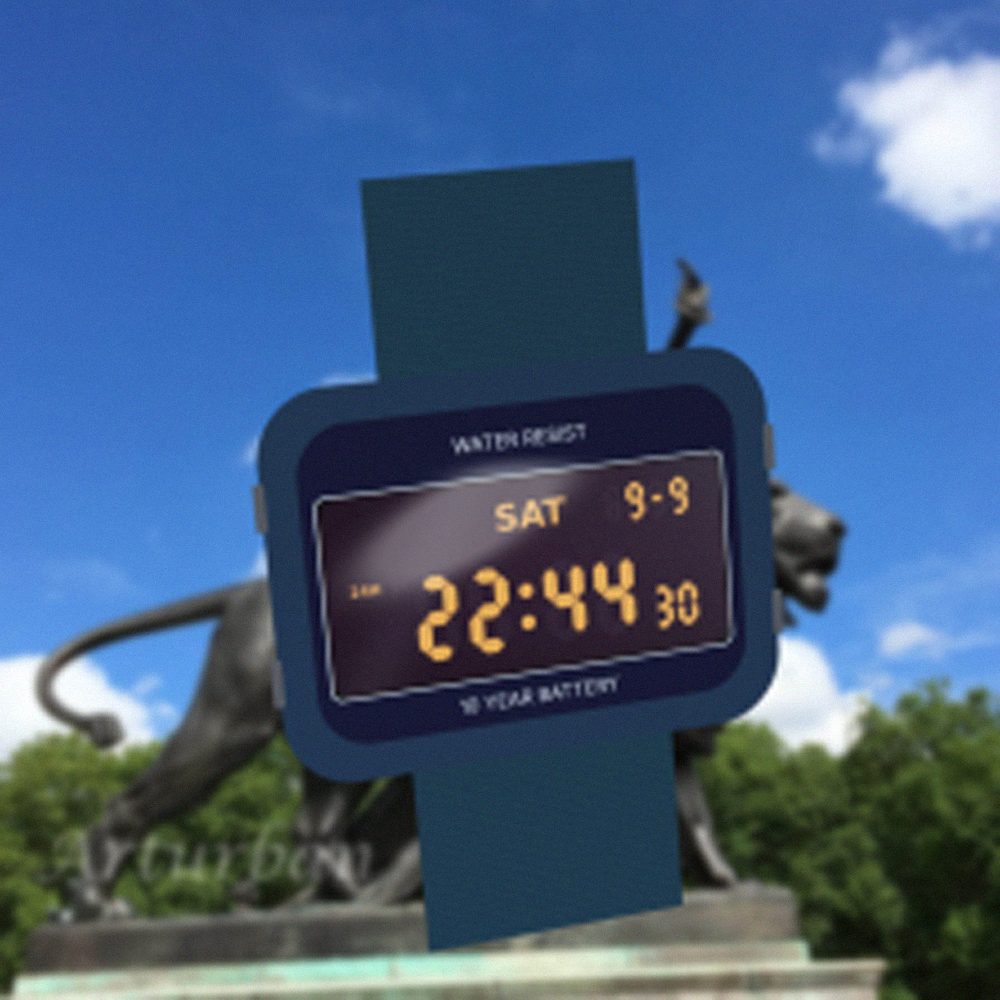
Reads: 22h44m30s
